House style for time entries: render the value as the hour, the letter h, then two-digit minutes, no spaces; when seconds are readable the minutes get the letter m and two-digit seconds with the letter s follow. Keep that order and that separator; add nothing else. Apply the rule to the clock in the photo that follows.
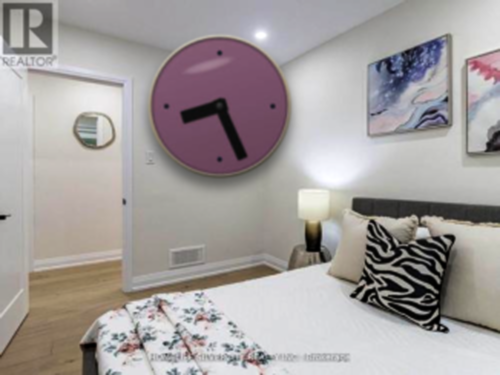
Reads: 8h26
